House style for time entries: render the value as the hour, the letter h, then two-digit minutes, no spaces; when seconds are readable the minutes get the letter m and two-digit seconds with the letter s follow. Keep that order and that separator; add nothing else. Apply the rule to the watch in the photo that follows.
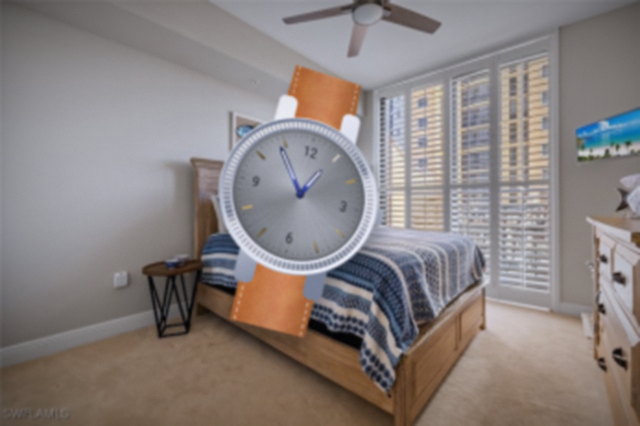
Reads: 12h54
